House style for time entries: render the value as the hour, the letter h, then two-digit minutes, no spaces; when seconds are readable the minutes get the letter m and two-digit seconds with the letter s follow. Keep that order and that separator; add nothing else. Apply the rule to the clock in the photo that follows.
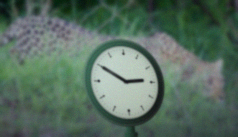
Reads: 2h50
